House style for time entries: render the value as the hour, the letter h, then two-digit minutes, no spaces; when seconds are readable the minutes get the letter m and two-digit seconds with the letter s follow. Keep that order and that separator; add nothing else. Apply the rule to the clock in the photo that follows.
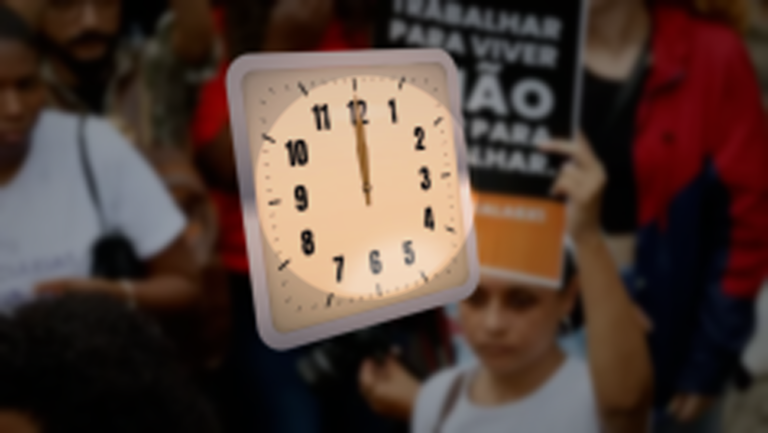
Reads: 12h00
